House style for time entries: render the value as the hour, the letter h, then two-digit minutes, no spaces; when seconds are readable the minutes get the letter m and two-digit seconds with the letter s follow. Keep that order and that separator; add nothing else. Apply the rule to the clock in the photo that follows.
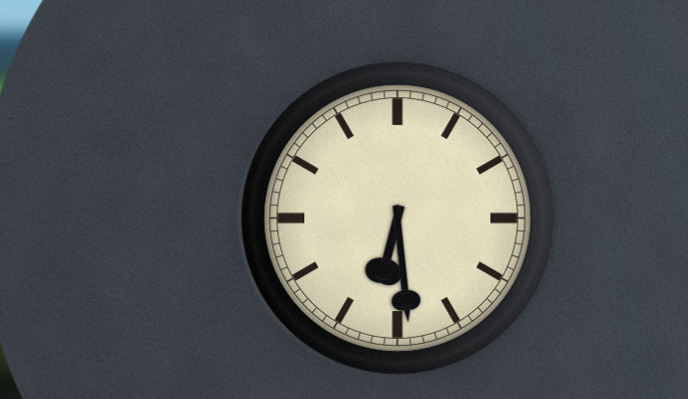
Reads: 6h29
